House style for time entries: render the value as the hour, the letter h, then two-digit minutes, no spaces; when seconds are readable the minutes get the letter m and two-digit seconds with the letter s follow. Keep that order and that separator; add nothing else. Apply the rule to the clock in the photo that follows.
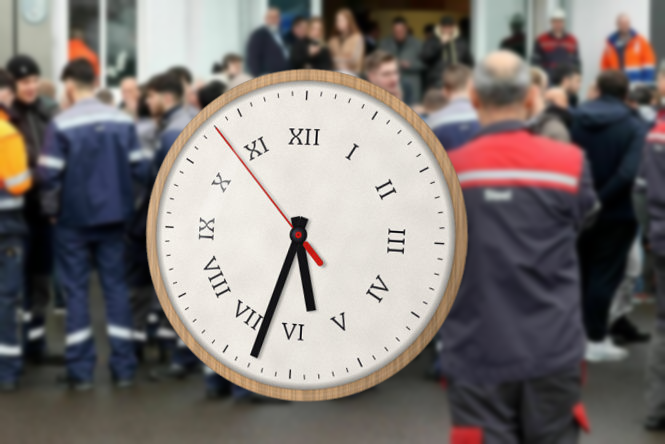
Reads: 5h32m53s
